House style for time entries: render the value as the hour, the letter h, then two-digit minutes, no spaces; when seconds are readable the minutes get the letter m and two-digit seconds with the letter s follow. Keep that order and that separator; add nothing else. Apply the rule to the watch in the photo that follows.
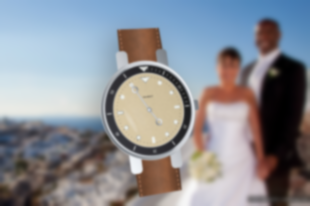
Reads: 4h55
